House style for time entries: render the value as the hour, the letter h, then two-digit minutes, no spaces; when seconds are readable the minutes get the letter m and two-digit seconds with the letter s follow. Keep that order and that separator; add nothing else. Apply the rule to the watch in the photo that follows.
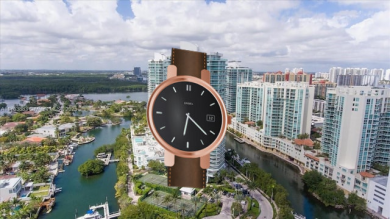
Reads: 6h22
